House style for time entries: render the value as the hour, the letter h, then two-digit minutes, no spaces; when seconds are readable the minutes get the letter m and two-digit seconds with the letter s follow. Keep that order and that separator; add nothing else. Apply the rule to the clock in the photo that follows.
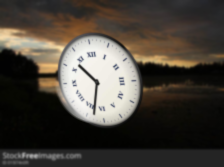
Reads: 10h33
